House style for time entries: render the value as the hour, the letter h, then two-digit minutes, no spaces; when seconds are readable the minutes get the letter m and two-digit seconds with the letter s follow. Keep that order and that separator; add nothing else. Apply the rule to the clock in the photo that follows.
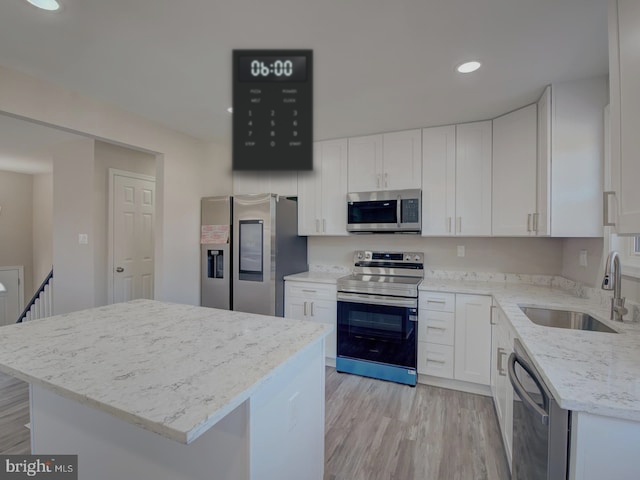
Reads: 6h00
